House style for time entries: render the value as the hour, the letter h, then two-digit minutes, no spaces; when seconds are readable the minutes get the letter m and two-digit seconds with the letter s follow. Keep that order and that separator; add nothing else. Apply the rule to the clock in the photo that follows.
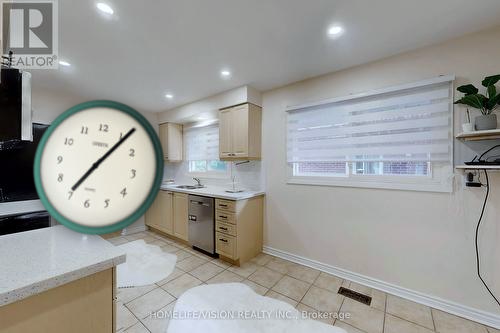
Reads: 7h06
